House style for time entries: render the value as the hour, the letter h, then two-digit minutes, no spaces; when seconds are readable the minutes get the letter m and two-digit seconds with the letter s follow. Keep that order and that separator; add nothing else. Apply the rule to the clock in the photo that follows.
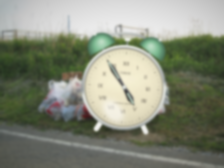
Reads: 4h54
